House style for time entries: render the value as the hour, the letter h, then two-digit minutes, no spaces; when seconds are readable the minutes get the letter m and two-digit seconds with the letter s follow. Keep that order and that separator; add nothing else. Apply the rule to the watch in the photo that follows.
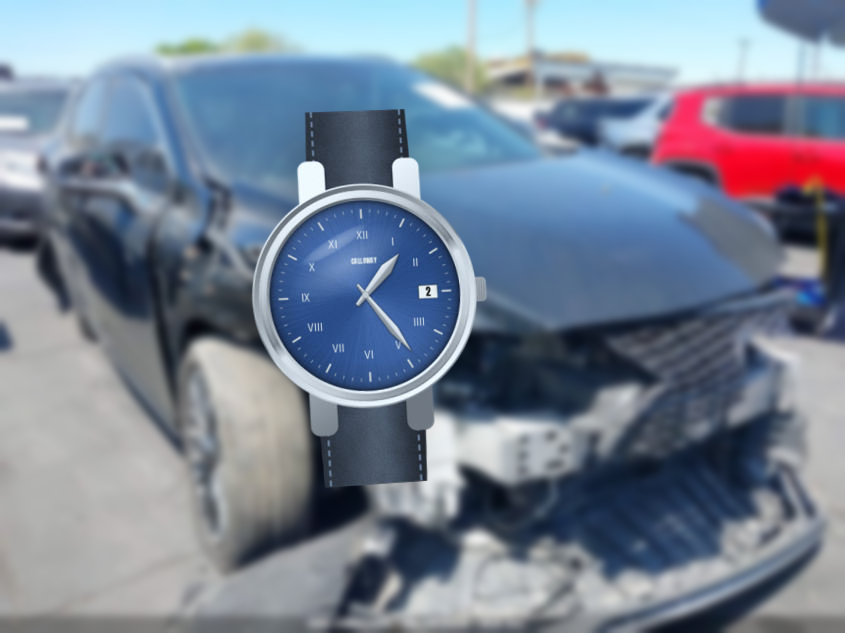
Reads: 1h24
